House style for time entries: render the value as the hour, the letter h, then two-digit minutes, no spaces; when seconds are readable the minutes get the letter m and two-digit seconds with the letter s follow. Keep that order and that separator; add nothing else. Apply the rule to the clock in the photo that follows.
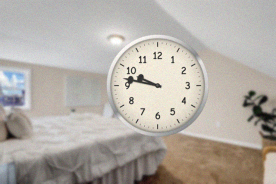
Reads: 9h47
